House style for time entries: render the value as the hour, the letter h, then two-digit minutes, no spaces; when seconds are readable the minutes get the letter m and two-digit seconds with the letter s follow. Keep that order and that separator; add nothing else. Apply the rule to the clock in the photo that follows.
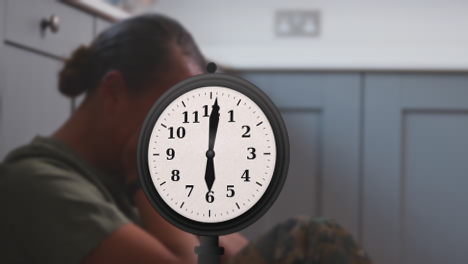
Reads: 6h01
